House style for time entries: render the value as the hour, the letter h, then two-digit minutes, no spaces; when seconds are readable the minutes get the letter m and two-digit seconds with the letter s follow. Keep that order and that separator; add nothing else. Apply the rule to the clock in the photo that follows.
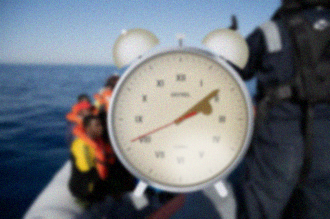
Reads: 2h08m41s
